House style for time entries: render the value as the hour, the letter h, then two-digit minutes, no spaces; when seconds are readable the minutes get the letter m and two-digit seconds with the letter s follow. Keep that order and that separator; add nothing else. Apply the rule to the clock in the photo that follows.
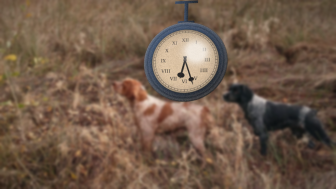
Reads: 6h27
